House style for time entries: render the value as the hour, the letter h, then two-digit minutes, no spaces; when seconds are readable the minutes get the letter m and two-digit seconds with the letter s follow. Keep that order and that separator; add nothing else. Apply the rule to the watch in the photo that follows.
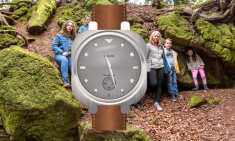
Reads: 11h27
